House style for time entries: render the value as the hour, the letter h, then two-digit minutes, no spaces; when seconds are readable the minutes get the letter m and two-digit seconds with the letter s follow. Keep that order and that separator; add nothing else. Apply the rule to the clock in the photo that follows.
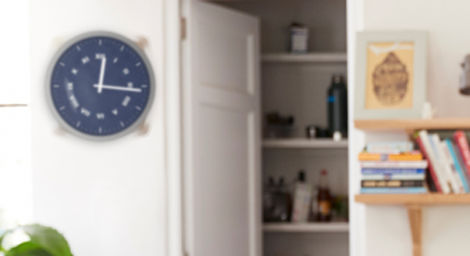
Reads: 12h16
